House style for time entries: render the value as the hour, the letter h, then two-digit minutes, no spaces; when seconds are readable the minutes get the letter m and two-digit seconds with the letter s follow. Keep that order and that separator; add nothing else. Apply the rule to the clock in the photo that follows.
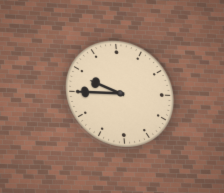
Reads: 9h45
